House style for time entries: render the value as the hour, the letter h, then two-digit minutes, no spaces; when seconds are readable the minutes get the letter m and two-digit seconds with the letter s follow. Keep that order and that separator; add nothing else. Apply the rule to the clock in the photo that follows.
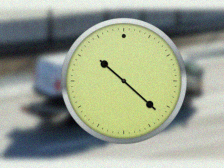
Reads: 10h22
